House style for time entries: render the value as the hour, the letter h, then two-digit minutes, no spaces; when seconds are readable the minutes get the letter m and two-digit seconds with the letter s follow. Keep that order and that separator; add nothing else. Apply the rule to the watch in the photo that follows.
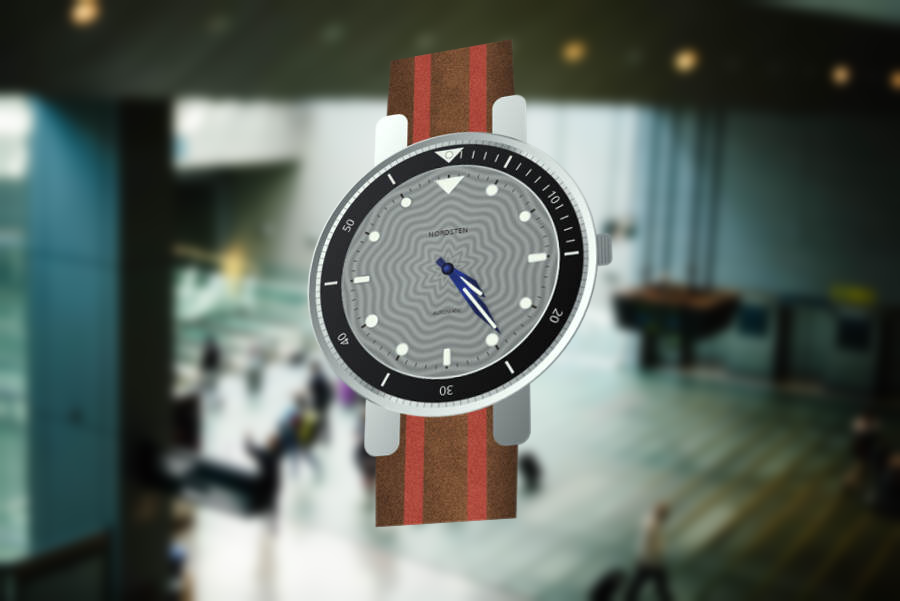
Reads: 4h24
